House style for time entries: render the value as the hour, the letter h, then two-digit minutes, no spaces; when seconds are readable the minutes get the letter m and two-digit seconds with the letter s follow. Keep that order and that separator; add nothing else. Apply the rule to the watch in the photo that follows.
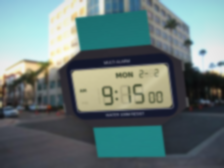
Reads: 9h15m00s
